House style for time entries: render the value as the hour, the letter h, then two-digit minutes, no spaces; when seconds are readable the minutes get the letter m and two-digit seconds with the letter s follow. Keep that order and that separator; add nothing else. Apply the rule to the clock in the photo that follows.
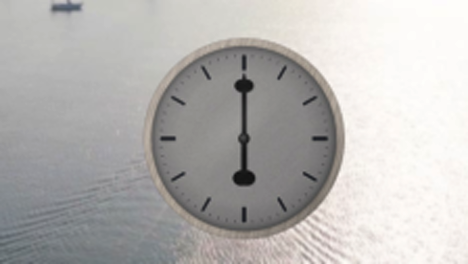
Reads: 6h00
